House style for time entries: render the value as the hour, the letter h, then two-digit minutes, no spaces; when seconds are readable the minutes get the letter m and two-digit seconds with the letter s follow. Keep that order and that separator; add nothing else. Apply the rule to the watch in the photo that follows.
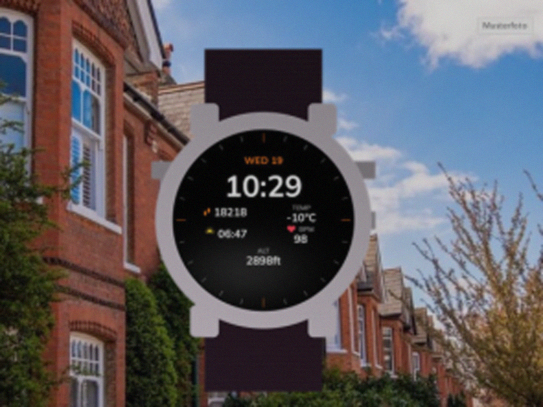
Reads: 10h29
